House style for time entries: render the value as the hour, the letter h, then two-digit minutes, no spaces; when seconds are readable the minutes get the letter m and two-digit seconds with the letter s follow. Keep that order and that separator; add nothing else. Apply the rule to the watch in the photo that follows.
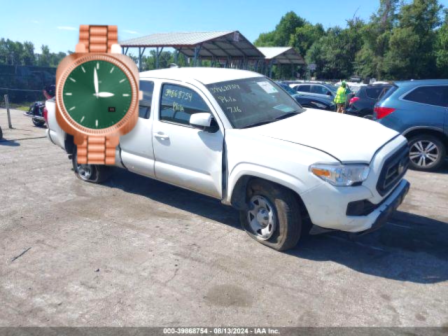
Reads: 2h59
